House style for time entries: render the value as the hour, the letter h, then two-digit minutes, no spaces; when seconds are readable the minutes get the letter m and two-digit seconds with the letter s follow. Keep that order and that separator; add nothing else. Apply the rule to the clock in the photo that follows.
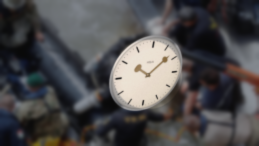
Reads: 10h08
